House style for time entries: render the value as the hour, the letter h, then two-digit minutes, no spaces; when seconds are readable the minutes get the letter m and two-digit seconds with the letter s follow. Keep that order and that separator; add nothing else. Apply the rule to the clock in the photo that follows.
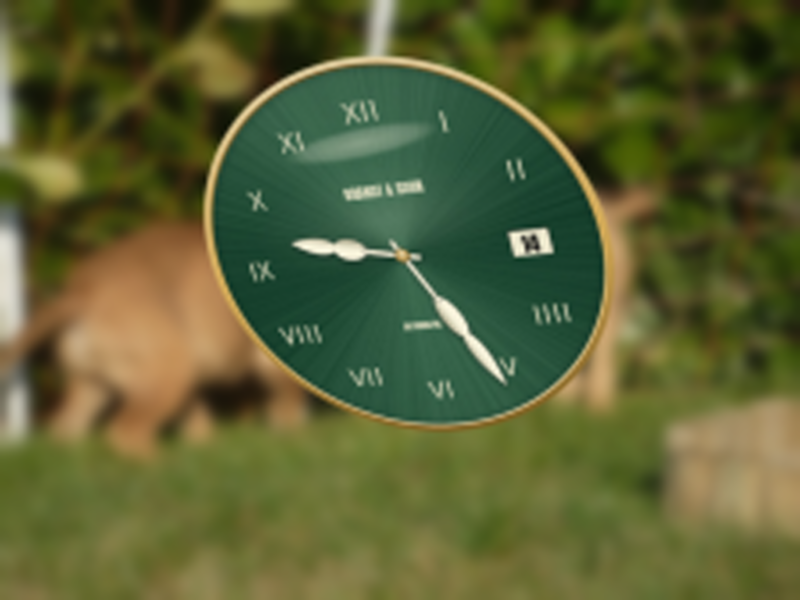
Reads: 9h26
